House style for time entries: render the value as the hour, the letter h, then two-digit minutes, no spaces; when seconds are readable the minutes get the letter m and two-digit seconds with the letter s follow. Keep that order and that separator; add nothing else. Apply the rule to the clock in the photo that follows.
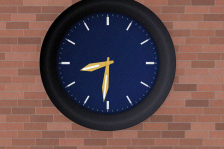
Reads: 8h31
